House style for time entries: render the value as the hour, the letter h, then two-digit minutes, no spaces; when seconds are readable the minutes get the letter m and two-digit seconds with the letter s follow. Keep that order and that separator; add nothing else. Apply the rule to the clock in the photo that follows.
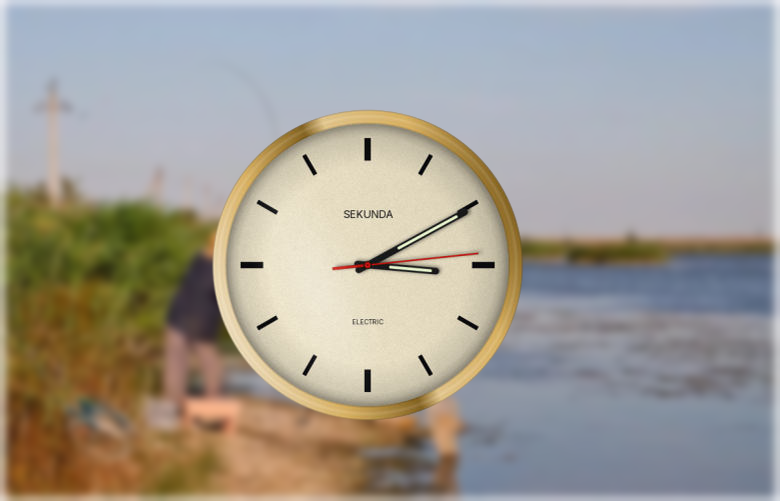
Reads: 3h10m14s
